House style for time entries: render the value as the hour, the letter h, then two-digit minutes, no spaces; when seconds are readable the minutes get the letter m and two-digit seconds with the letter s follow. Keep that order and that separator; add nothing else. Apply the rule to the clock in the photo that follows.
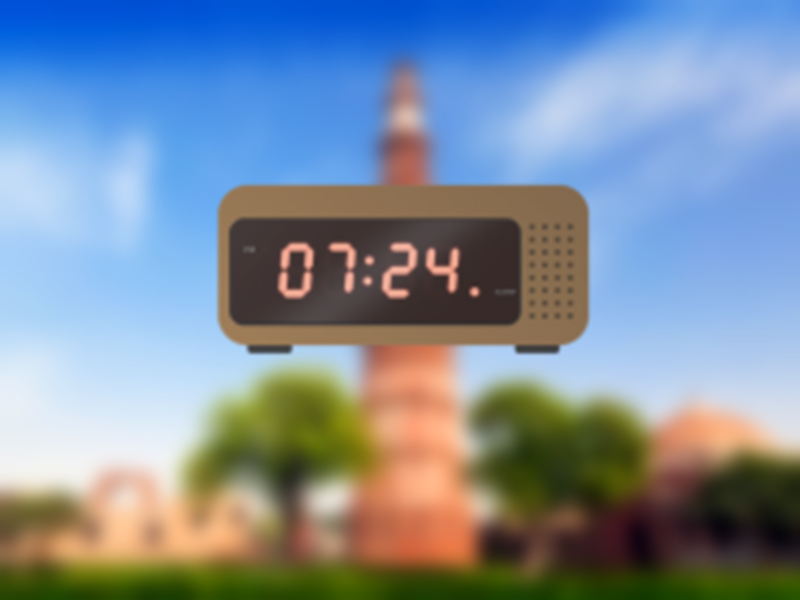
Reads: 7h24
